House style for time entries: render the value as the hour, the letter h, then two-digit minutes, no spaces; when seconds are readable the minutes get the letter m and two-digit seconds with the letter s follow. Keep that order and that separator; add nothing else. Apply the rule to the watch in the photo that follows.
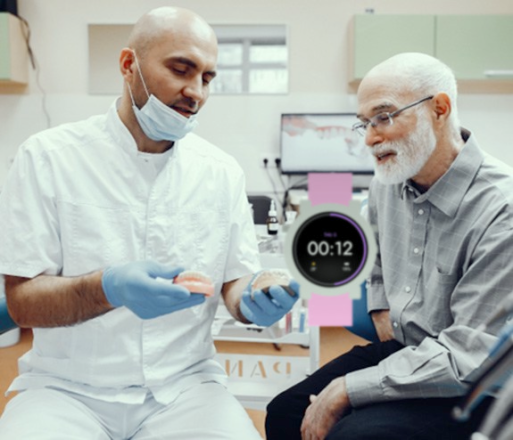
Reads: 0h12
